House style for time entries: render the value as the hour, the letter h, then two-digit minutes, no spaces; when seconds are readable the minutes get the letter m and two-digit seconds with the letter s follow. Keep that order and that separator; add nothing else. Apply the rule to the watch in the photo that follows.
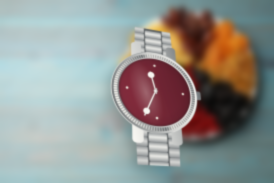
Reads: 11h34
